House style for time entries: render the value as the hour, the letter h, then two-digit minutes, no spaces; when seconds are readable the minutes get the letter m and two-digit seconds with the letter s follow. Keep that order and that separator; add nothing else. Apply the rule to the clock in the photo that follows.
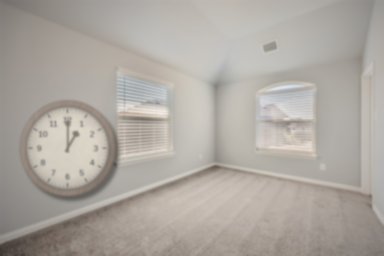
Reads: 1h00
